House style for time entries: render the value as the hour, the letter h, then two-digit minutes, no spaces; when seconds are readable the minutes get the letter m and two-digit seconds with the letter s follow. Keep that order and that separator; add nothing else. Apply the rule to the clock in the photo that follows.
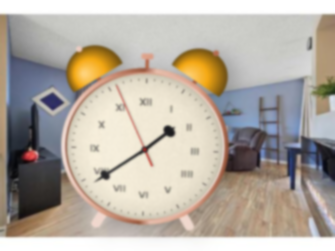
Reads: 1h38m56s
